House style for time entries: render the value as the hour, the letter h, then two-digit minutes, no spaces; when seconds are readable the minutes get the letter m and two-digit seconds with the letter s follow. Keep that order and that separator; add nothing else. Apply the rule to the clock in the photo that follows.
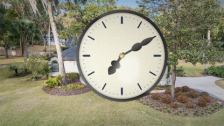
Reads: 7h10
